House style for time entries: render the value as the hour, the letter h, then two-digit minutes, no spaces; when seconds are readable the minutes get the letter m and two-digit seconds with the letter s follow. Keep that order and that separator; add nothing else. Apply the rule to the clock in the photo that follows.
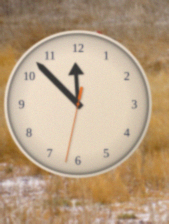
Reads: 11h52m32s
